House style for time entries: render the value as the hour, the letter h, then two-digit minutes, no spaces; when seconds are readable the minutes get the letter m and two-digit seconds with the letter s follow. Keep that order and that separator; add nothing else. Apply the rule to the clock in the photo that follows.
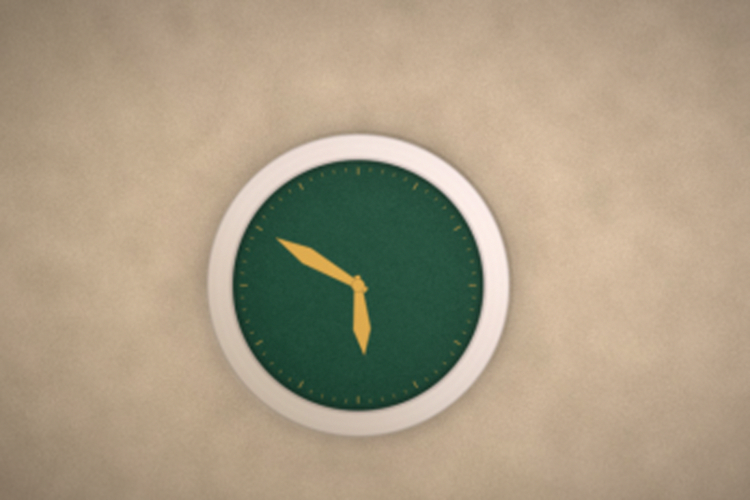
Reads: 5h50
